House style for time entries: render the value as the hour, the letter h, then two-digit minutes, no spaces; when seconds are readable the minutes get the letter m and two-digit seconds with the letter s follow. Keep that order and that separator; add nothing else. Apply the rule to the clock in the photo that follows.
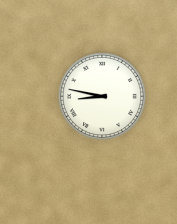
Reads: 8h47
